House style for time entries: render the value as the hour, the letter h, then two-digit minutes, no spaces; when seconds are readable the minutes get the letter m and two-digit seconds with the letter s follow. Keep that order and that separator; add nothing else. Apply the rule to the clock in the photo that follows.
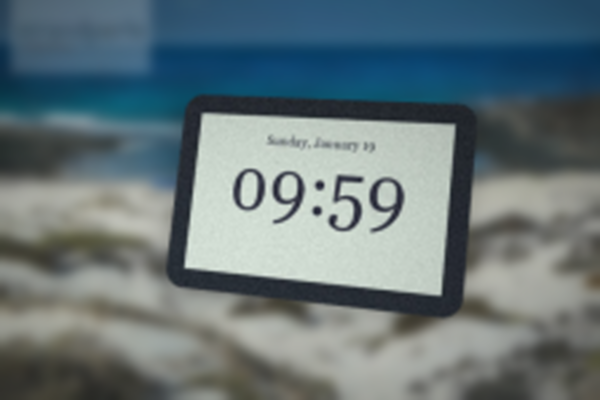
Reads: 9h59
